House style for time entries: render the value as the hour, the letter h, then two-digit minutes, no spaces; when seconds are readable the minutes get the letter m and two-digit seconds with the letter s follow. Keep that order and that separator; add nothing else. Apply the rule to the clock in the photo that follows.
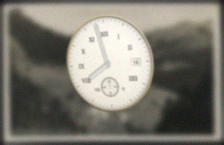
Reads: 7h58
